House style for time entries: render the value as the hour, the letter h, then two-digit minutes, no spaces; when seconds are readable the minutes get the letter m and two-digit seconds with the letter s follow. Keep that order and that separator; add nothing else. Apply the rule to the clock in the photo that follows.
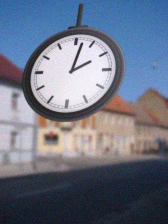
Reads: 2h02
